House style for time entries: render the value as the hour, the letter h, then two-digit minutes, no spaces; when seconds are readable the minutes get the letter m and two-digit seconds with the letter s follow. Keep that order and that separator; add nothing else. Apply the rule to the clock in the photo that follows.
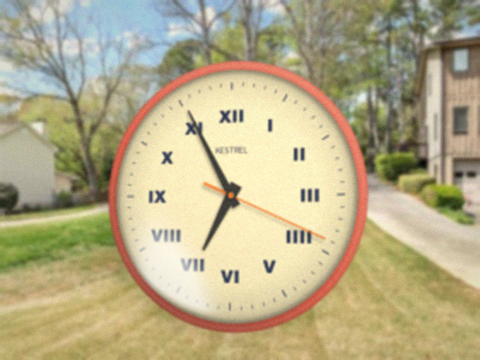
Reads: 6h55m19s
